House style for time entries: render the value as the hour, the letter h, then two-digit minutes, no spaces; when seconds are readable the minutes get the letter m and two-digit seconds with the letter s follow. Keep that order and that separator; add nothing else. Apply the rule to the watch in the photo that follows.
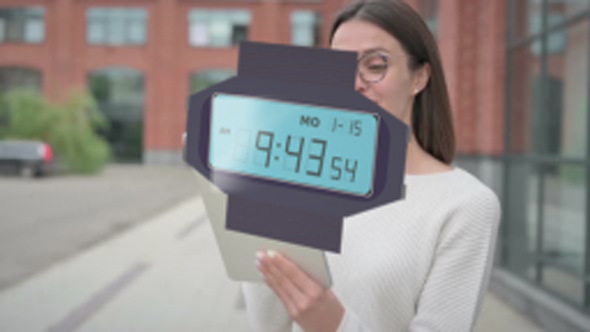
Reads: 9h43m54s
